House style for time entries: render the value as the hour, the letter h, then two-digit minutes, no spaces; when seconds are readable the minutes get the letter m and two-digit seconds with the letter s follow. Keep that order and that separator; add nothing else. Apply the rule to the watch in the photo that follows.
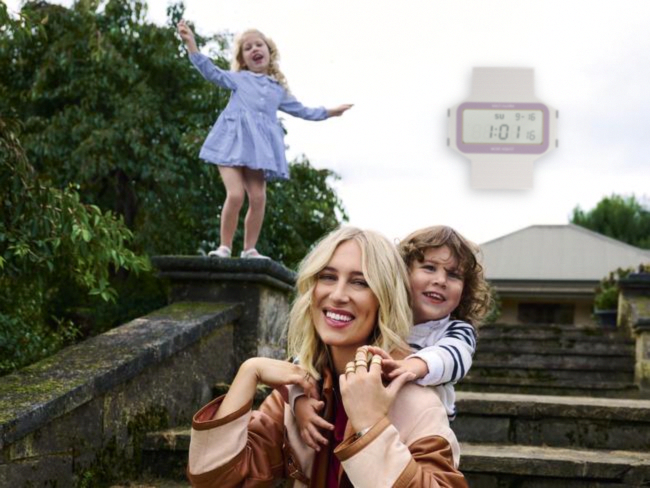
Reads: 1h01
